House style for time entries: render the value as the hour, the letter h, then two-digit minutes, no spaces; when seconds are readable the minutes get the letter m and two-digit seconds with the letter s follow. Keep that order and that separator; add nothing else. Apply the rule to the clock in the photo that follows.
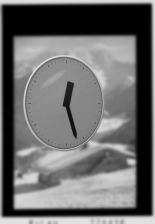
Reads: 12h27
